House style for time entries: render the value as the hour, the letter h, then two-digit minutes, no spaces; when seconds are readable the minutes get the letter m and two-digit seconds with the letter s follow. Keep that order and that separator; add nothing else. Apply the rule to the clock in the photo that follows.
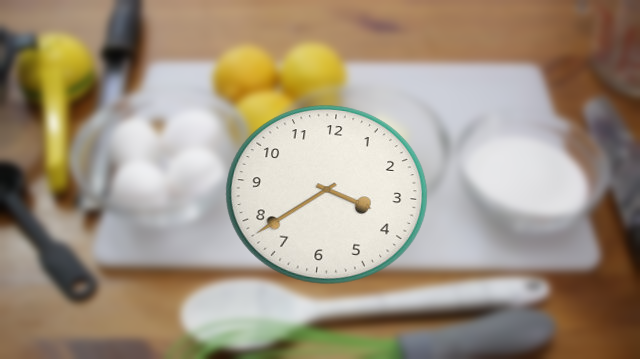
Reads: 3h38
